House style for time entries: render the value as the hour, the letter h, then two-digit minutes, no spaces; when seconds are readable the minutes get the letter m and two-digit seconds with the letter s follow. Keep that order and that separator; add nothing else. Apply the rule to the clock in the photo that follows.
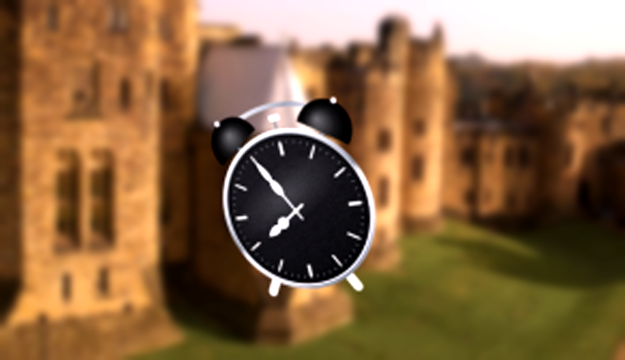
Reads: 7h55
